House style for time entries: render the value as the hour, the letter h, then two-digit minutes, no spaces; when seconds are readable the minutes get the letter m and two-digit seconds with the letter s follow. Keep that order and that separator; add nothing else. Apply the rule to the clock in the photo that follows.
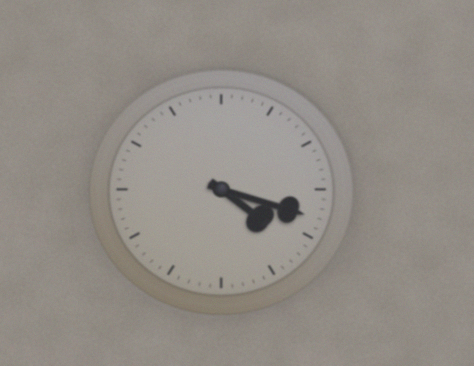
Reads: 4h18
